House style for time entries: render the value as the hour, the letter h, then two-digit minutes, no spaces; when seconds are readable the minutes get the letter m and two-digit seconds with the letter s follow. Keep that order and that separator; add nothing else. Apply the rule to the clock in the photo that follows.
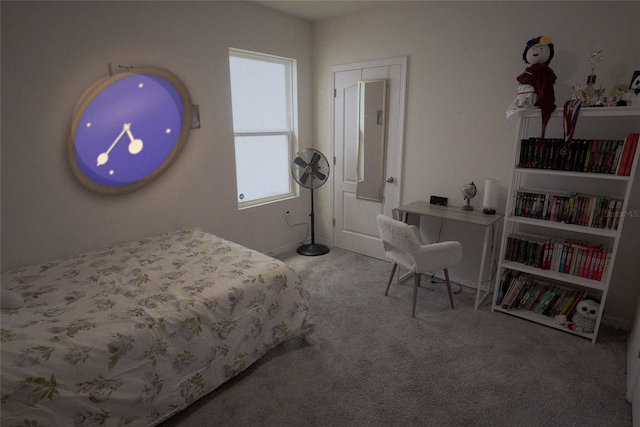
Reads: 4h34
